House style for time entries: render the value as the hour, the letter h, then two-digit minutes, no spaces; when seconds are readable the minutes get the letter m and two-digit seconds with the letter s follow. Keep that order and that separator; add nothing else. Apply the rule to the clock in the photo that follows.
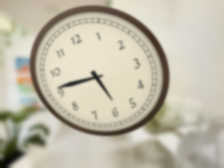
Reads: 5h46
